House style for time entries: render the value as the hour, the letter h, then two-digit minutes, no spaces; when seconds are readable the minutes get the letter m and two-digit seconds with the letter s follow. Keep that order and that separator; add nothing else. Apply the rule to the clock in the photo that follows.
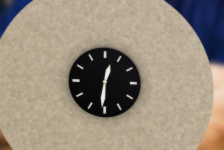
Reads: 12h31
